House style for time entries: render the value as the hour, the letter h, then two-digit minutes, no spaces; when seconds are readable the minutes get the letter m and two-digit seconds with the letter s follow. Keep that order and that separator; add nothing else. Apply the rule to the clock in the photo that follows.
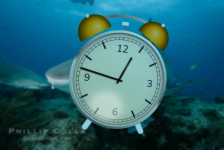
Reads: 12h47
